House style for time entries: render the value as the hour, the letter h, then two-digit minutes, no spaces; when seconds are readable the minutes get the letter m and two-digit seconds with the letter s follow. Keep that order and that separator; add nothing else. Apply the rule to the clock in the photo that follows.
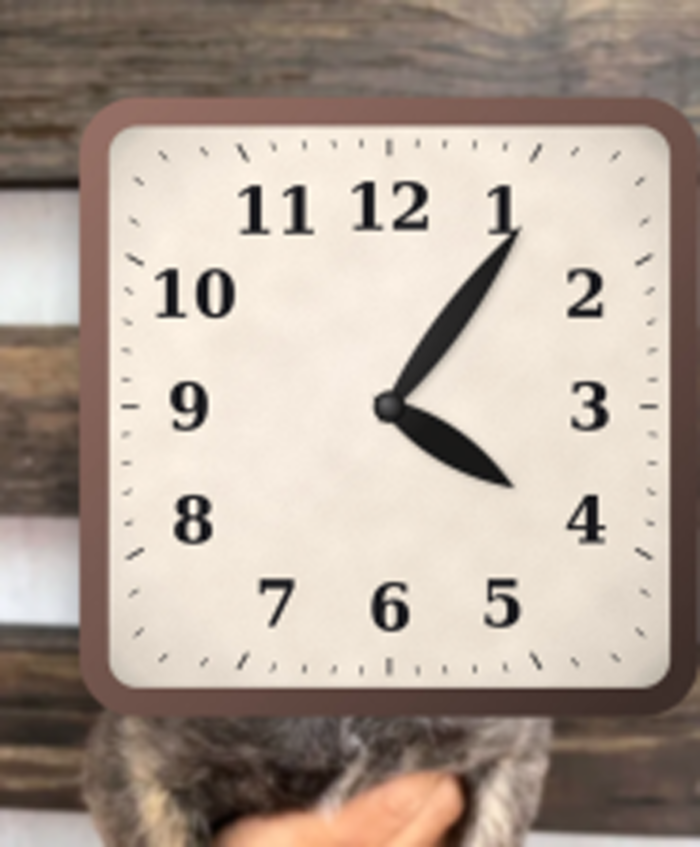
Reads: 4h06
